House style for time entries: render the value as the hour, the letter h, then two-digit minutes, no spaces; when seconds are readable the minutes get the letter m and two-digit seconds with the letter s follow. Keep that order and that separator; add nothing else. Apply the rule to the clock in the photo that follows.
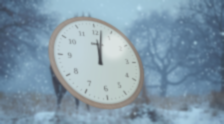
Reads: 12h02
